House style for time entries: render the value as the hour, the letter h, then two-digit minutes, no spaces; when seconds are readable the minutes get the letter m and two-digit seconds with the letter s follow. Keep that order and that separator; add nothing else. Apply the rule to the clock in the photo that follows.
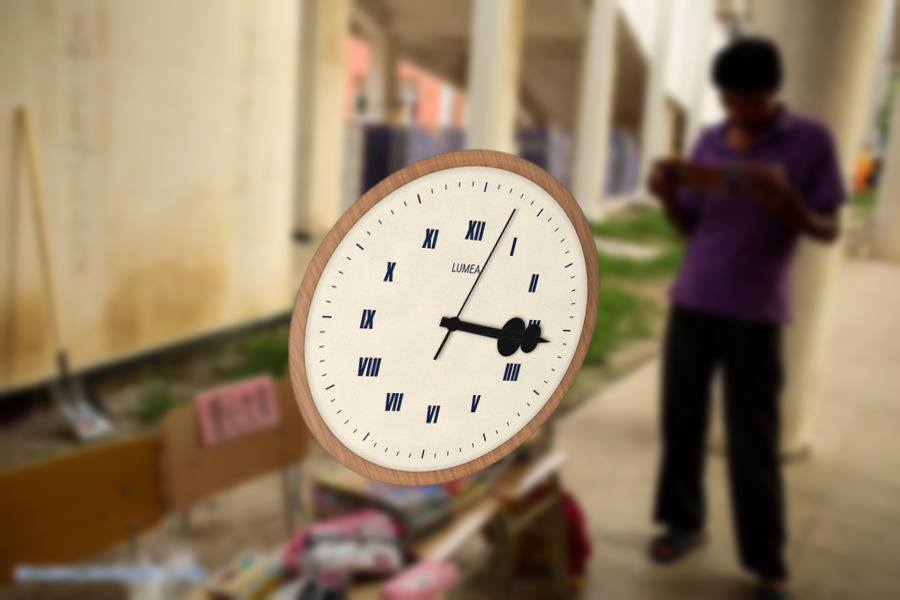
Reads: 3h16m03s
